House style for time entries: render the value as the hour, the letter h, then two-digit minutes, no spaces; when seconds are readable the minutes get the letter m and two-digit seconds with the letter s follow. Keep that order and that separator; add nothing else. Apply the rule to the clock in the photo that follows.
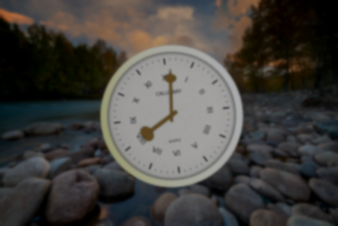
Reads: 8h01
